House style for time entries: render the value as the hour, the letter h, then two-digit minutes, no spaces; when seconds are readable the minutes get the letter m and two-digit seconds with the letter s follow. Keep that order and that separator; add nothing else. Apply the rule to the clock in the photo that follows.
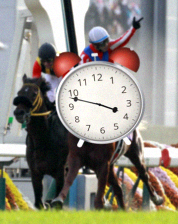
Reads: 3h48
